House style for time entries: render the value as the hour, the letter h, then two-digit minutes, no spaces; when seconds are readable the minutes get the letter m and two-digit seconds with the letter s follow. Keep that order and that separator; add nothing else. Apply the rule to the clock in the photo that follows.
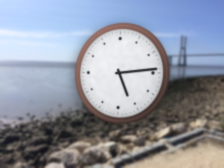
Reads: 5h14
